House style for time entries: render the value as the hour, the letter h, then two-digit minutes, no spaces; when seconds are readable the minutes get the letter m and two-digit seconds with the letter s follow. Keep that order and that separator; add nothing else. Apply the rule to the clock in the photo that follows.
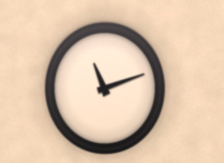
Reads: 11h12
